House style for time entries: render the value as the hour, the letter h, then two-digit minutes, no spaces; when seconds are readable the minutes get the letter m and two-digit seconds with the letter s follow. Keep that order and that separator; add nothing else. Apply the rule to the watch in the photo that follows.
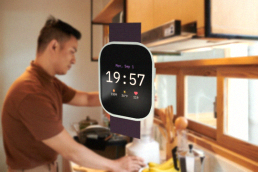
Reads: 19h57
